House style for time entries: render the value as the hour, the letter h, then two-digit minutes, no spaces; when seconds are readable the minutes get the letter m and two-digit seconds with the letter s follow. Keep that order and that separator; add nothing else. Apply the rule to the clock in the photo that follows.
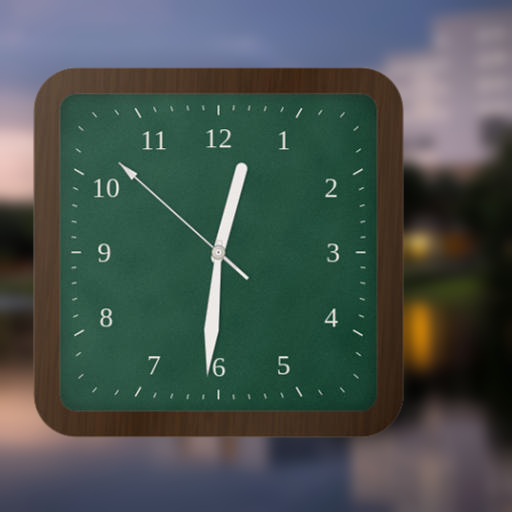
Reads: 12h30m52s
